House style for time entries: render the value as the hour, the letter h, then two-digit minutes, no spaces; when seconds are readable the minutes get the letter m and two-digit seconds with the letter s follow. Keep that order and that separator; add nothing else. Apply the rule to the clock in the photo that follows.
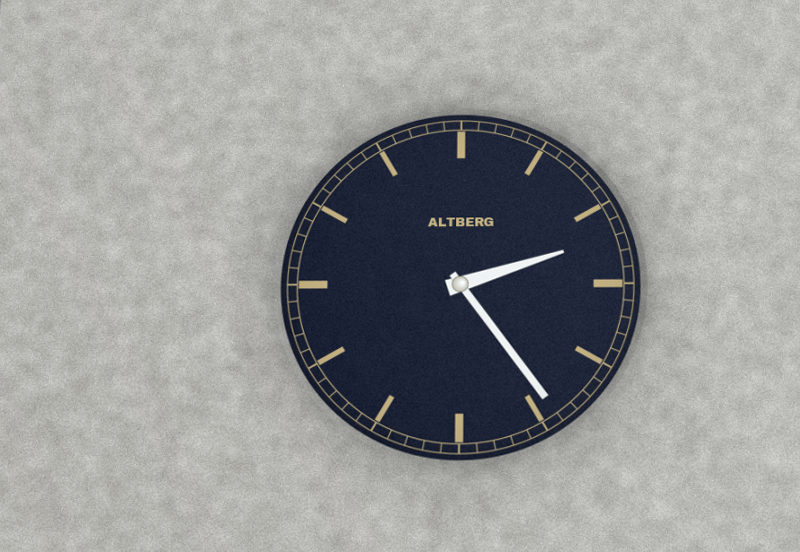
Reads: 2h24
